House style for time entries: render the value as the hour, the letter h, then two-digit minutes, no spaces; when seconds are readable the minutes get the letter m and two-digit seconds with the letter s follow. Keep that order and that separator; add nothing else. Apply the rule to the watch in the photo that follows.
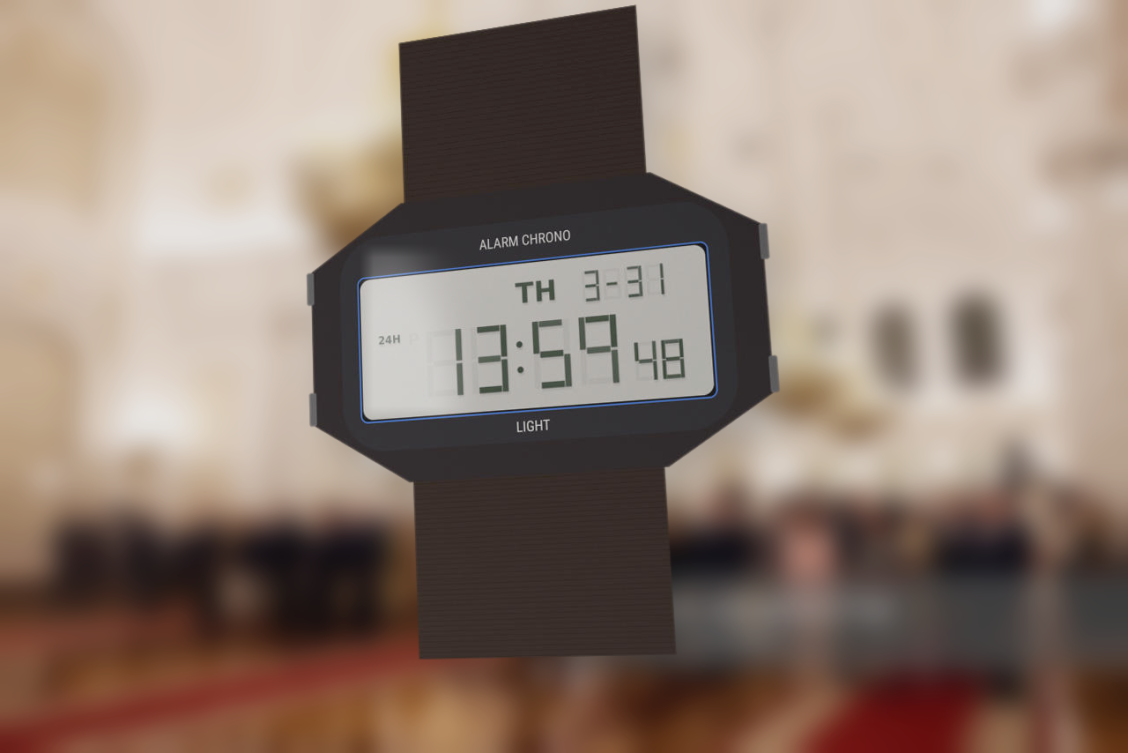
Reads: 13h59m48s
